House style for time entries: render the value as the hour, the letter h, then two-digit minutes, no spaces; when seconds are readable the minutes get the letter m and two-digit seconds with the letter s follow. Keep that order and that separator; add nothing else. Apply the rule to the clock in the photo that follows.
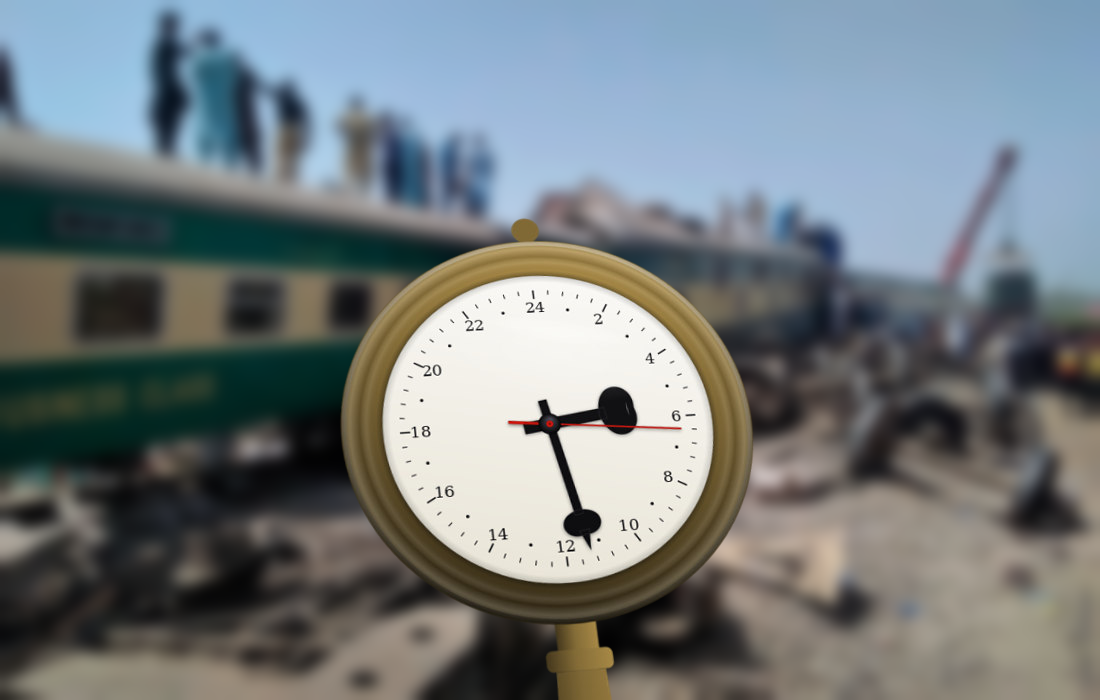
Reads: 5h28m16s
